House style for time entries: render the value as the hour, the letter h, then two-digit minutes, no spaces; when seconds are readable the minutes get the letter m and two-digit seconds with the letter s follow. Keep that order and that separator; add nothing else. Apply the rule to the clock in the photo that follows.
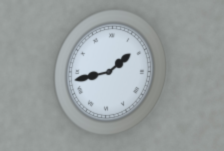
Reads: 1h43
